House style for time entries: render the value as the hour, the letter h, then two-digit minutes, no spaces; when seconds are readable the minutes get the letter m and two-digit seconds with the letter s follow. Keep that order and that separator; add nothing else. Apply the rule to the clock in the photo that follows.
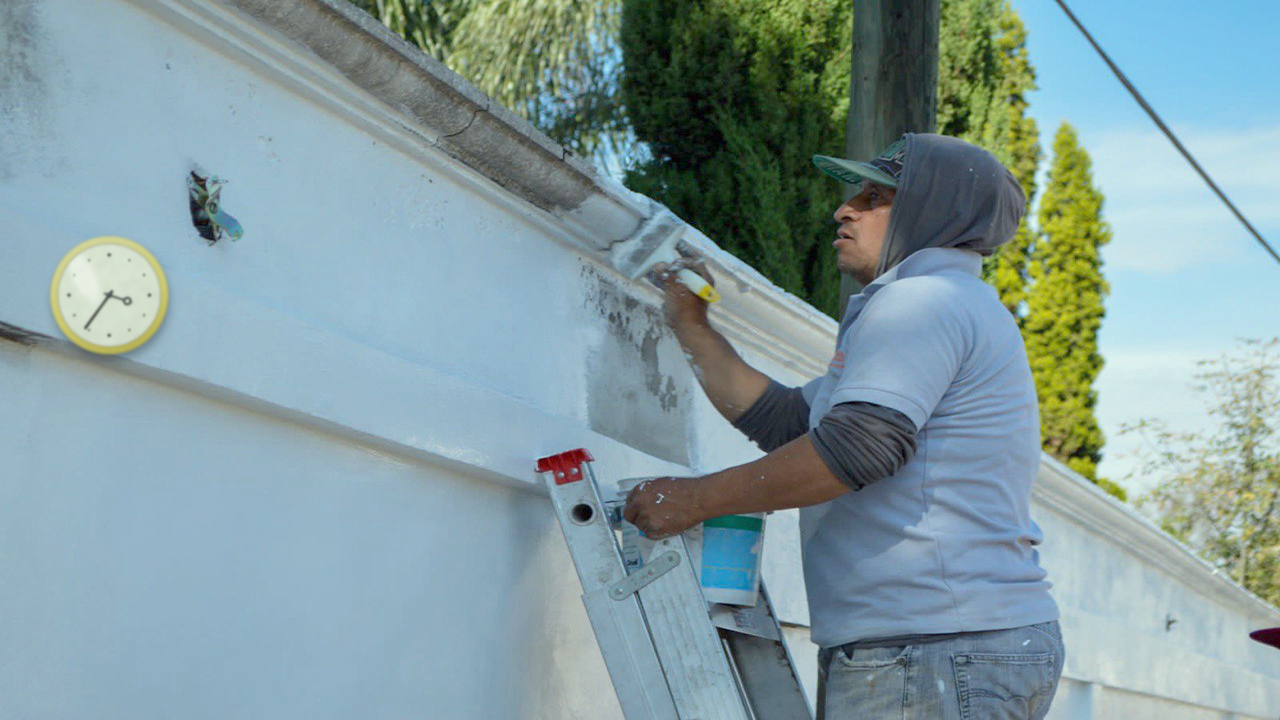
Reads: 3h36
